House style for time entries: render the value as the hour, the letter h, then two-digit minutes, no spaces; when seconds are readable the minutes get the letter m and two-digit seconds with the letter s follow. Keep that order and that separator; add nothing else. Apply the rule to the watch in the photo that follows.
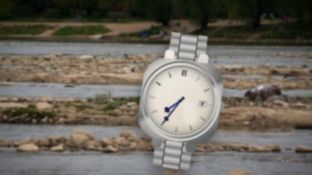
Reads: 7h35
